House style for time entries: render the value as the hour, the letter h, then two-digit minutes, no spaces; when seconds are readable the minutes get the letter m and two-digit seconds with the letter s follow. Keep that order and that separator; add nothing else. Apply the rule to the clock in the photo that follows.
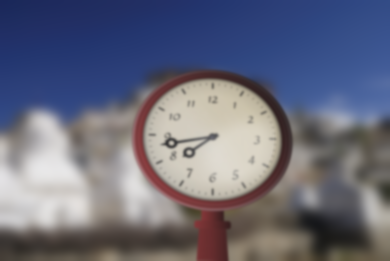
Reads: 7h43
